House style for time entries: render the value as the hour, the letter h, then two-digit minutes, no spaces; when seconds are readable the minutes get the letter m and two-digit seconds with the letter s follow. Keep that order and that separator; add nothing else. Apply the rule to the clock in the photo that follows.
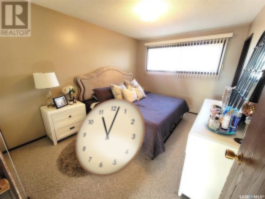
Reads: 11h02
